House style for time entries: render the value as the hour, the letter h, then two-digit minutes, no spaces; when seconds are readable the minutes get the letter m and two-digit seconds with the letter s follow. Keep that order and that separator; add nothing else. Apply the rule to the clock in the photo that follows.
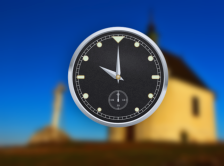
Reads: 10h00
